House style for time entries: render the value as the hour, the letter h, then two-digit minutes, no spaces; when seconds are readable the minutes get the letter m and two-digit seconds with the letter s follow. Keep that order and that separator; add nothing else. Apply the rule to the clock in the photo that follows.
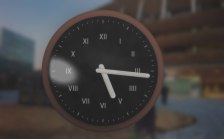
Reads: 5h16
